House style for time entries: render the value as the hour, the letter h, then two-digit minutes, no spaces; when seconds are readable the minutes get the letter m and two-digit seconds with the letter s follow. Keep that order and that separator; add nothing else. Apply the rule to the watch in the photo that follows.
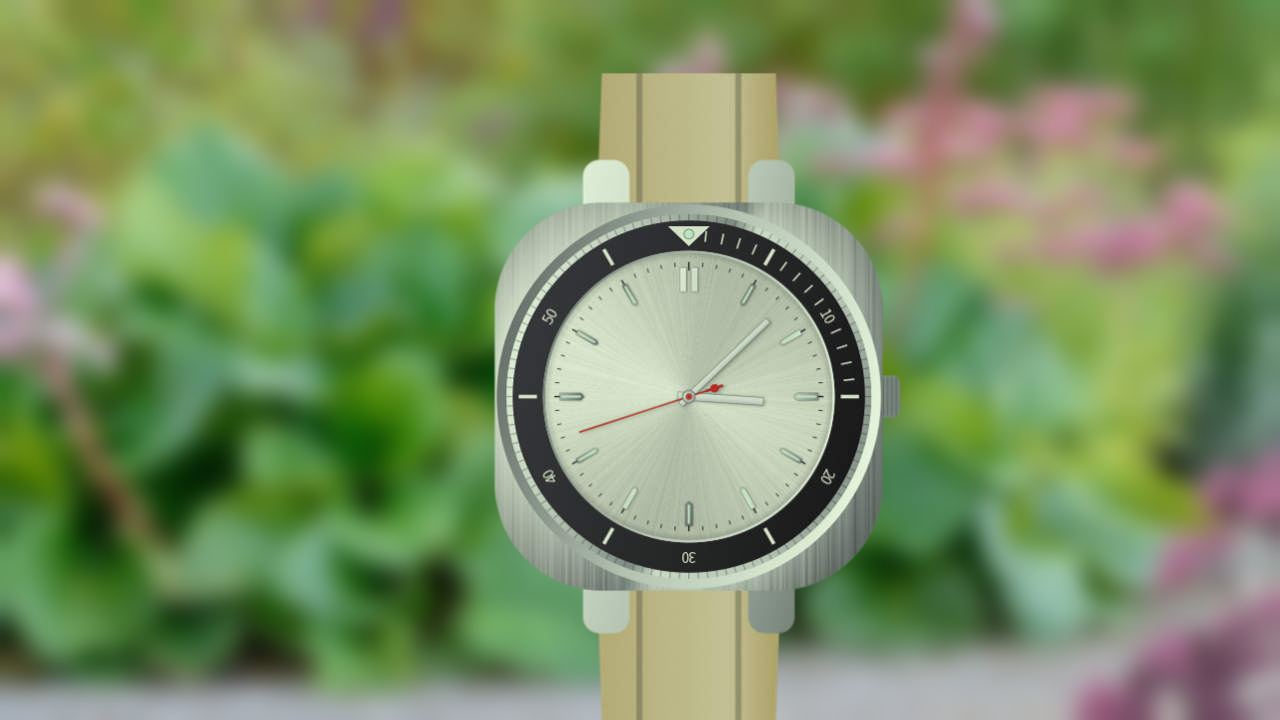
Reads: 3h07m42s
